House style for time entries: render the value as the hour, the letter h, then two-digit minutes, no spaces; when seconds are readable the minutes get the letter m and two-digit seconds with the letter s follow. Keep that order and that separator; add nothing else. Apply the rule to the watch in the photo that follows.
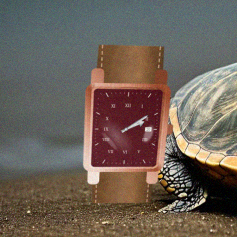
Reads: 2h09
